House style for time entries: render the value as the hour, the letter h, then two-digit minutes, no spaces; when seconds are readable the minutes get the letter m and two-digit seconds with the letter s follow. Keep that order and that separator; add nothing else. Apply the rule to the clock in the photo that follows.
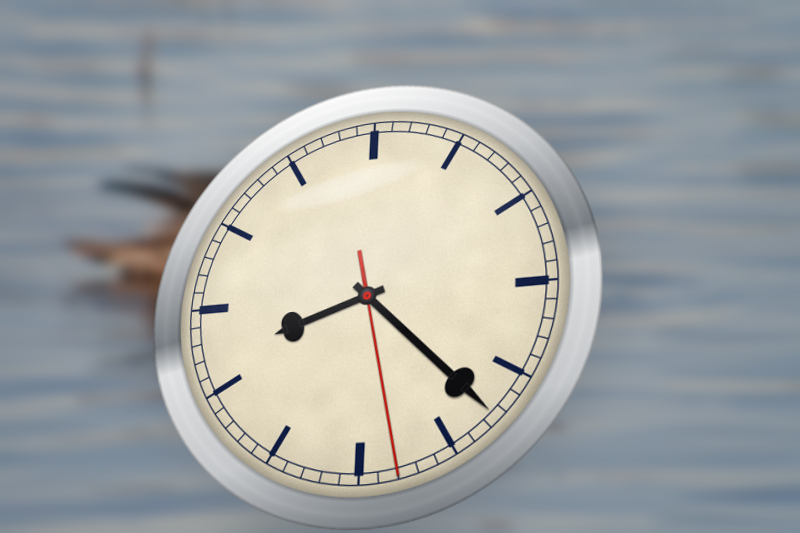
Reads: 8h22m28s
